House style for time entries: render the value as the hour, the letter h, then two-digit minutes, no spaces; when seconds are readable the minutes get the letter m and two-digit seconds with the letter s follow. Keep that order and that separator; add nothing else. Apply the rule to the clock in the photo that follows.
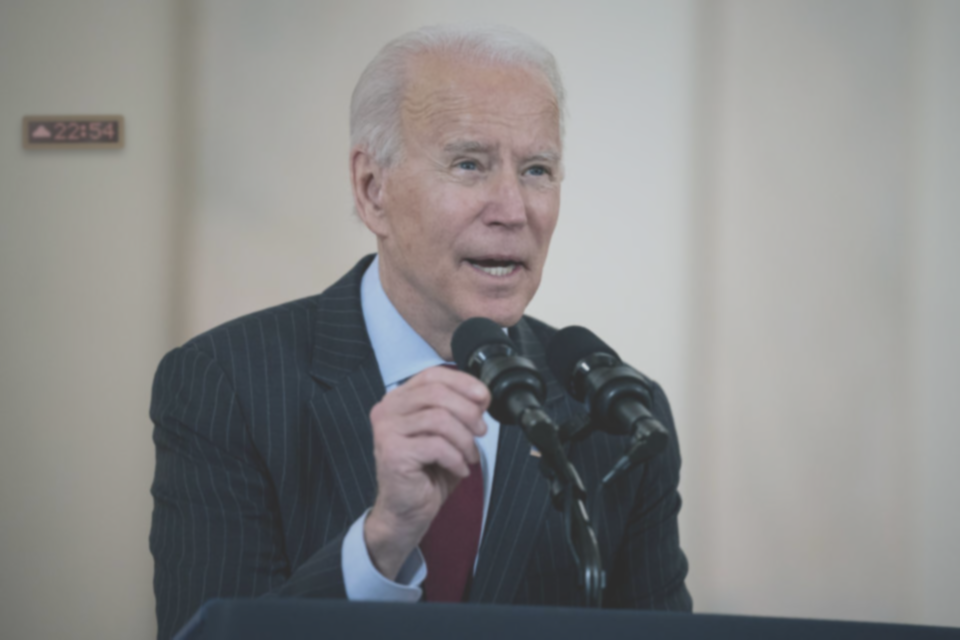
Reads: 22h54
